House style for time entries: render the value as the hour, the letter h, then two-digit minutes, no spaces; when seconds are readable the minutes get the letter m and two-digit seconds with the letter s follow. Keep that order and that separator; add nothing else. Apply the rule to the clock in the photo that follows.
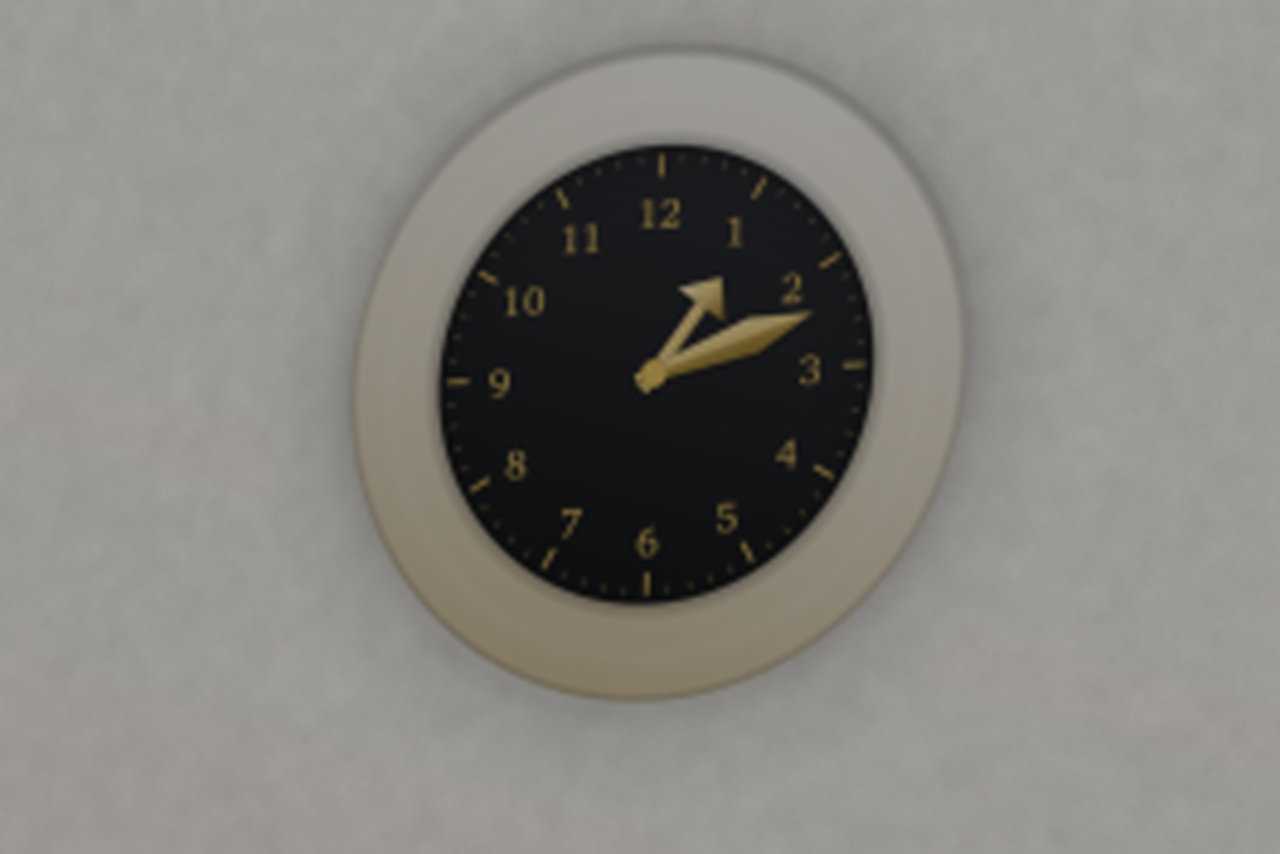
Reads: 1h12
